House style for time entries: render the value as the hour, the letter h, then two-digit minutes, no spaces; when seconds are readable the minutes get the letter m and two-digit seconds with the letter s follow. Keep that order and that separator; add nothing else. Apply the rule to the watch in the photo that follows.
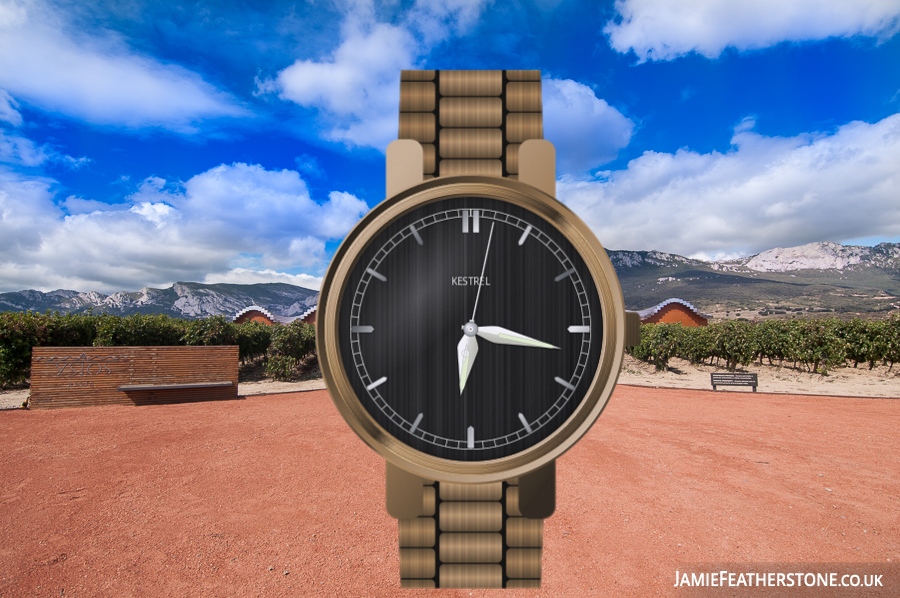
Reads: 6h17m02s
